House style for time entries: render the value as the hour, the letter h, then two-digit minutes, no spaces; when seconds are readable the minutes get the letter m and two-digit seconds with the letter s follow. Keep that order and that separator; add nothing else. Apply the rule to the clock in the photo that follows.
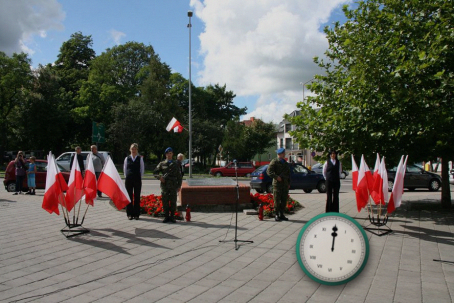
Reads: 12h00
